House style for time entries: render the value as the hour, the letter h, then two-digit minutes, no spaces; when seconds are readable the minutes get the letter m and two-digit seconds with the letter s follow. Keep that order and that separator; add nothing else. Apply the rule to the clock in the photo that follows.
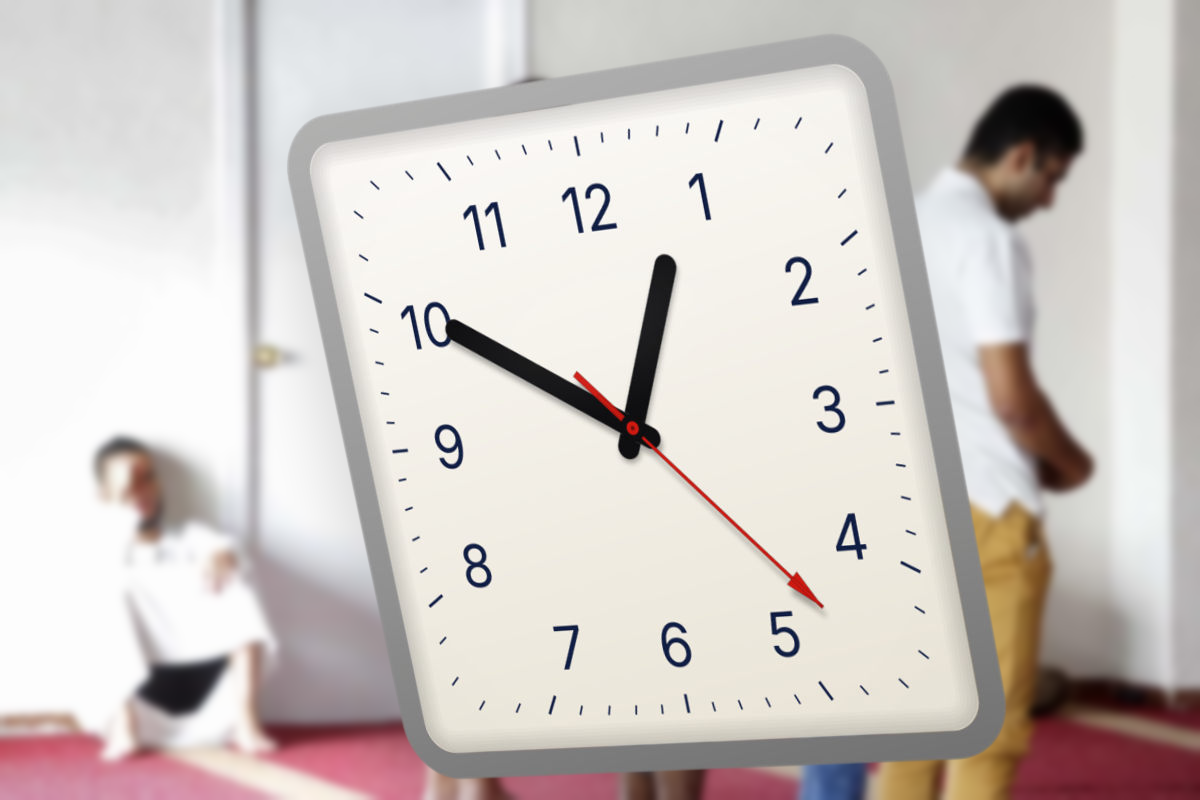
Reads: 12h50m23s
